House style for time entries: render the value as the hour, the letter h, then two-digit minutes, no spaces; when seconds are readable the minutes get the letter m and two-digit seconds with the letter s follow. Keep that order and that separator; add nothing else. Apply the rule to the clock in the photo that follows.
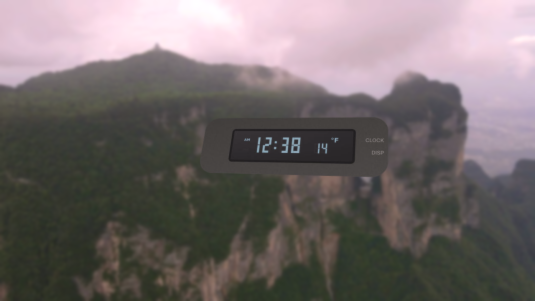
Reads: 12h38
